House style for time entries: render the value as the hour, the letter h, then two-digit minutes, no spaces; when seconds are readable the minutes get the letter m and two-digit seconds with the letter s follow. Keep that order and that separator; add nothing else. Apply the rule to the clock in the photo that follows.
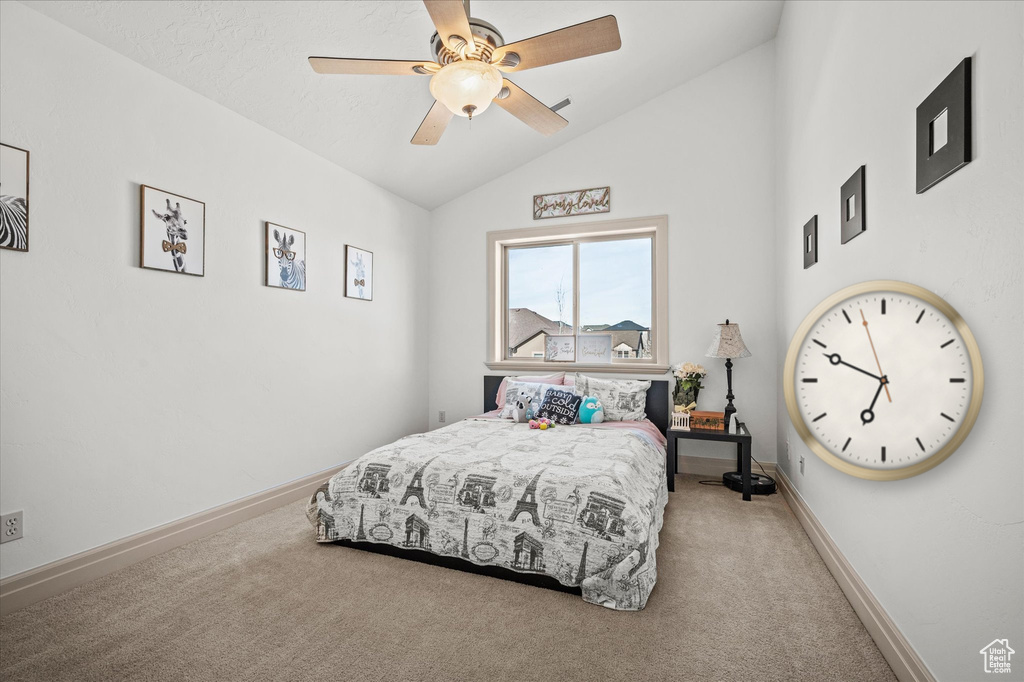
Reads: 6h48m57s
